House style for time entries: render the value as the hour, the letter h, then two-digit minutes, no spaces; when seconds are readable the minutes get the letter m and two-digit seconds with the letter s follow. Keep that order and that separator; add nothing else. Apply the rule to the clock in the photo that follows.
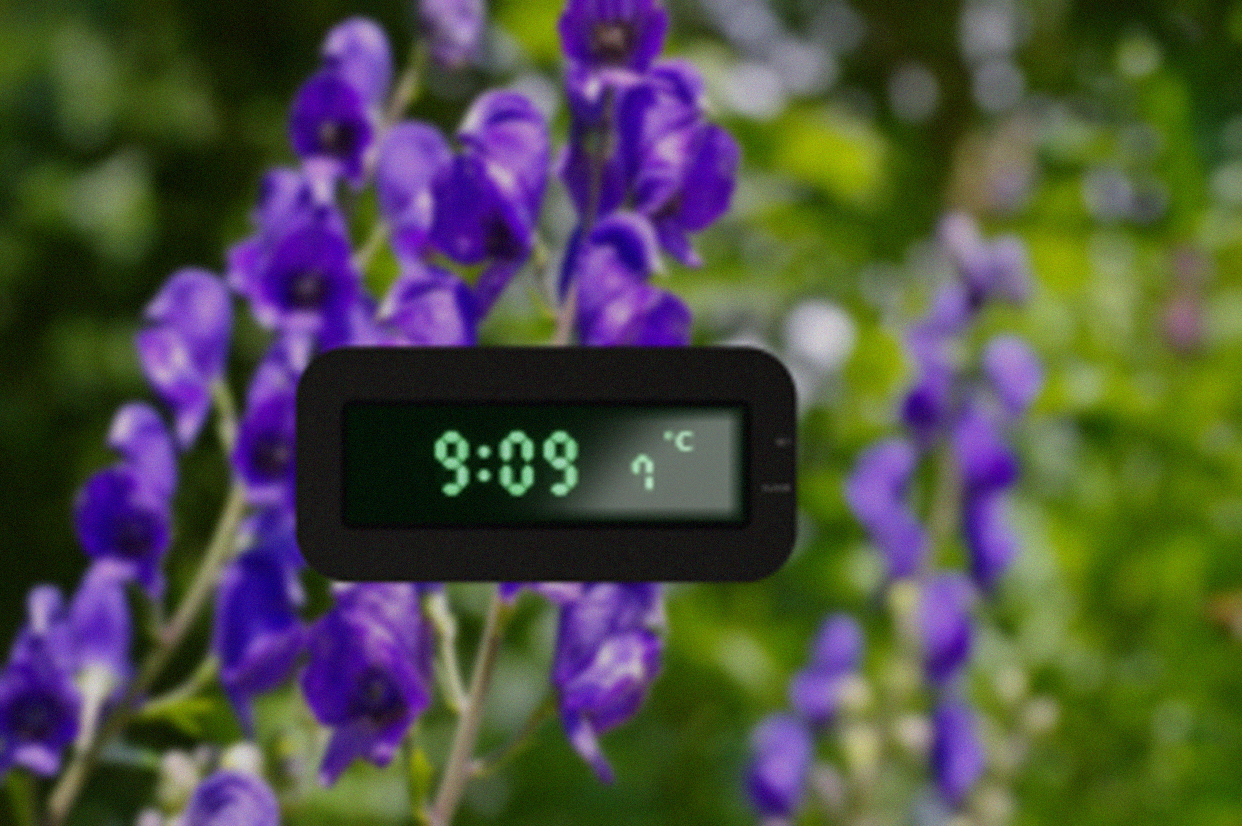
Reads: 9h09
